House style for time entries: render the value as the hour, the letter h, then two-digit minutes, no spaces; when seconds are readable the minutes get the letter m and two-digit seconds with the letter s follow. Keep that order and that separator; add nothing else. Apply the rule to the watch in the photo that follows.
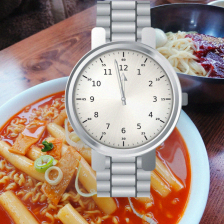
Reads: 11h58
